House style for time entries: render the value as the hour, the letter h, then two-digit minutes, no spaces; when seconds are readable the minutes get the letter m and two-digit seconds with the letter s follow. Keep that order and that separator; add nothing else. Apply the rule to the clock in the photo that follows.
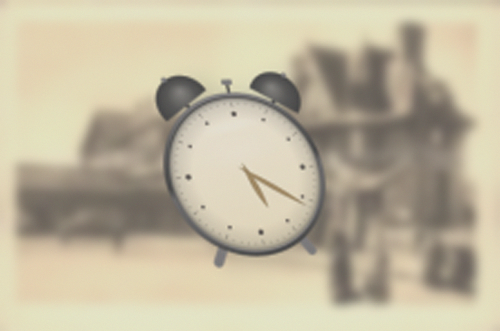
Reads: 5h21
